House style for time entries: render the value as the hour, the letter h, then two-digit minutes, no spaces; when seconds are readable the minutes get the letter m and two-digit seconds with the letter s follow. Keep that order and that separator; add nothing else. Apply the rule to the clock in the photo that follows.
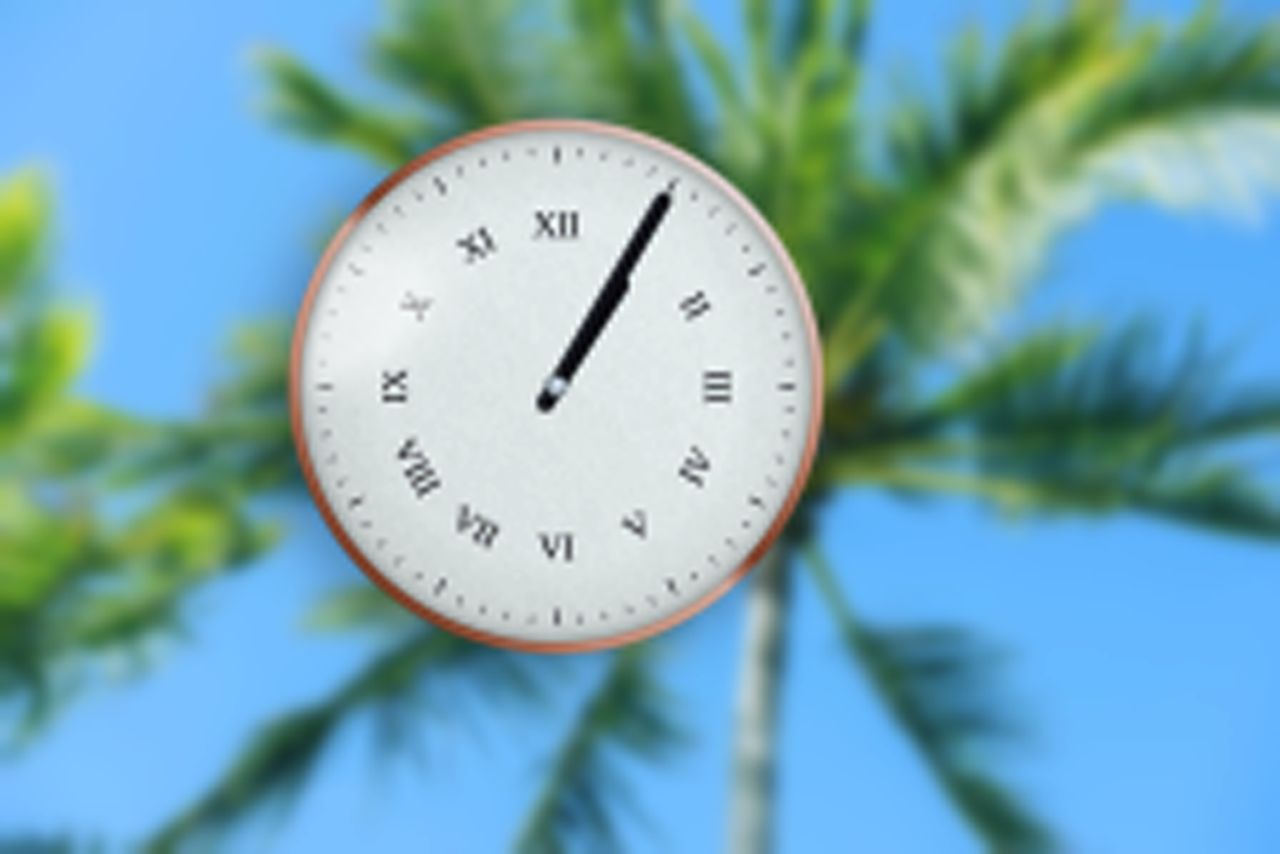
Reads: 1h05
